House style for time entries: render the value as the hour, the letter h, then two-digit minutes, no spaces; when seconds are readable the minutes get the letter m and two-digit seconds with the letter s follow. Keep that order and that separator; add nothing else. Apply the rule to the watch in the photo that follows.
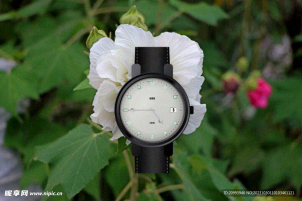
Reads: 4h45
